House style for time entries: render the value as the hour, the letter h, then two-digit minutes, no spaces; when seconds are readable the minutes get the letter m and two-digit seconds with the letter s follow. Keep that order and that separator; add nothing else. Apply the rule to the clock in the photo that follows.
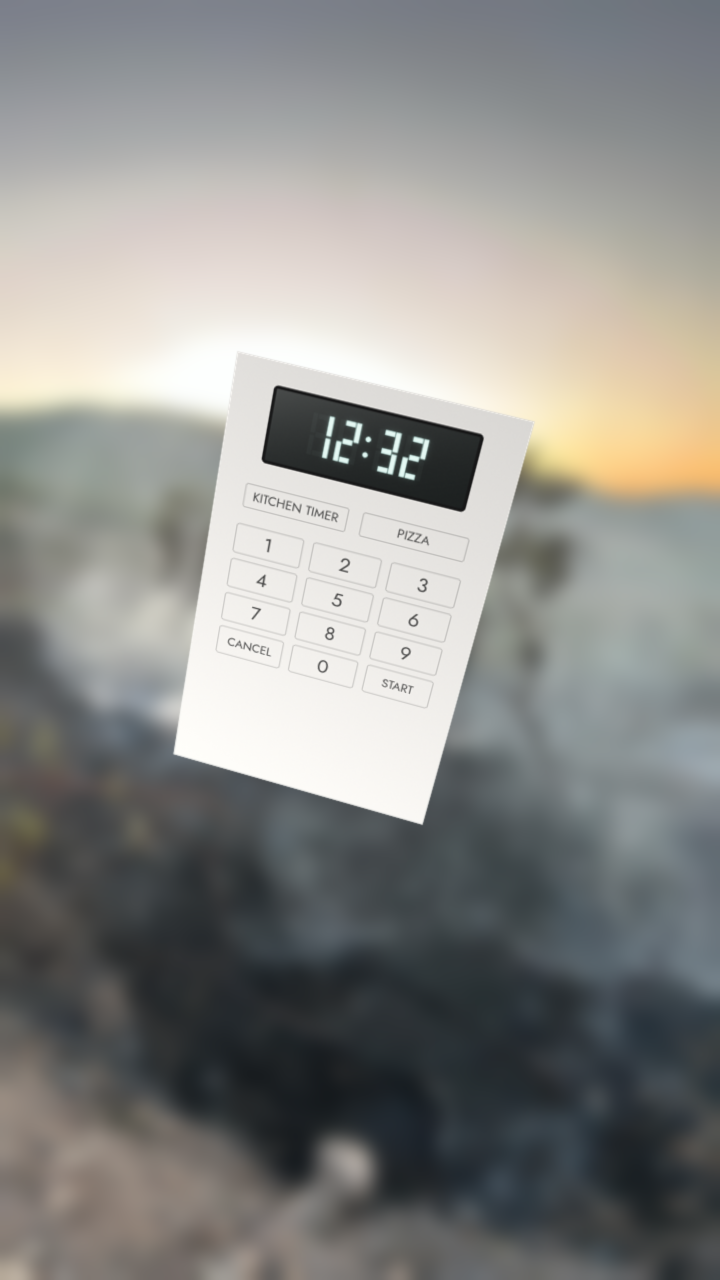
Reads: 12h32
